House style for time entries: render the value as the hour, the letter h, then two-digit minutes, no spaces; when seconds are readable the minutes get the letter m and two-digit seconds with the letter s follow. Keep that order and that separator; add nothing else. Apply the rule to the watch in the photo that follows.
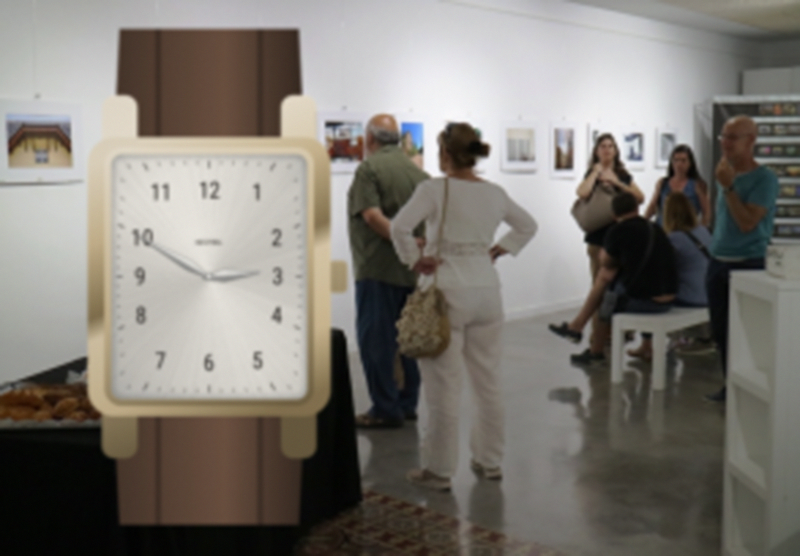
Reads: 2h50
